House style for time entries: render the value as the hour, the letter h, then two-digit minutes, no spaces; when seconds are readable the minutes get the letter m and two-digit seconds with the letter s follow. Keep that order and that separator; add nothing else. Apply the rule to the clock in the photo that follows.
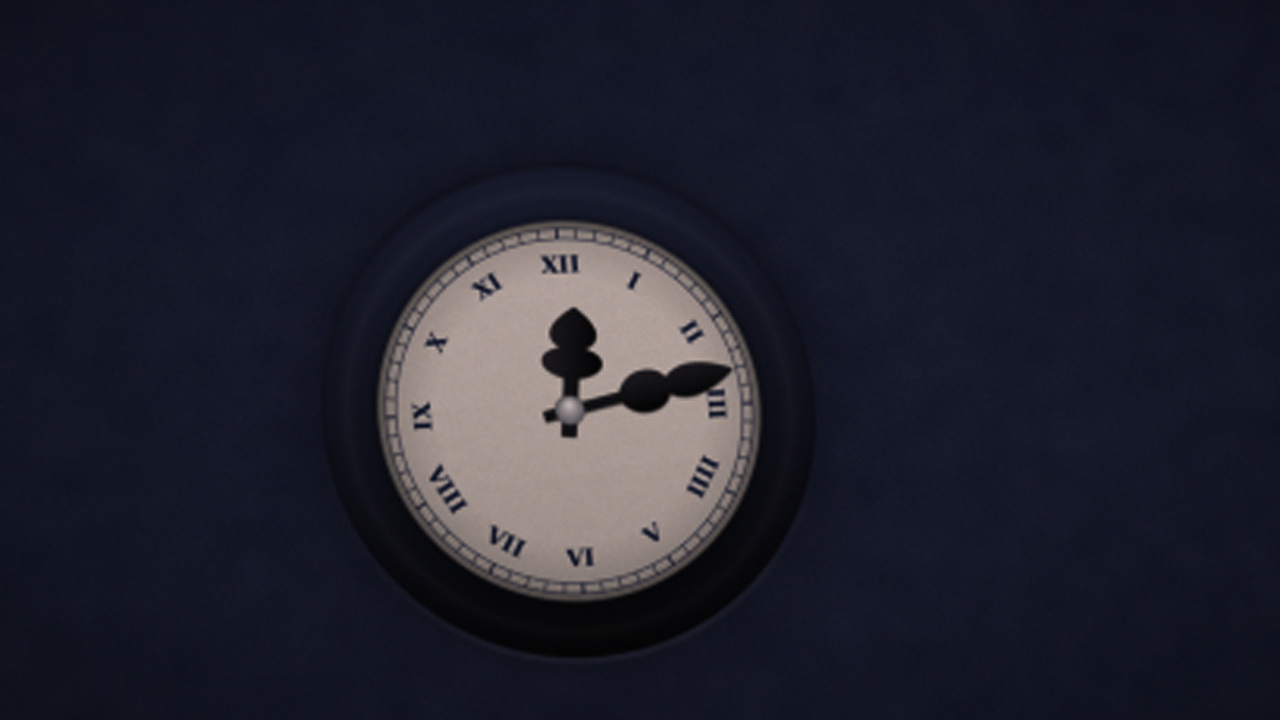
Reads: 12h13
